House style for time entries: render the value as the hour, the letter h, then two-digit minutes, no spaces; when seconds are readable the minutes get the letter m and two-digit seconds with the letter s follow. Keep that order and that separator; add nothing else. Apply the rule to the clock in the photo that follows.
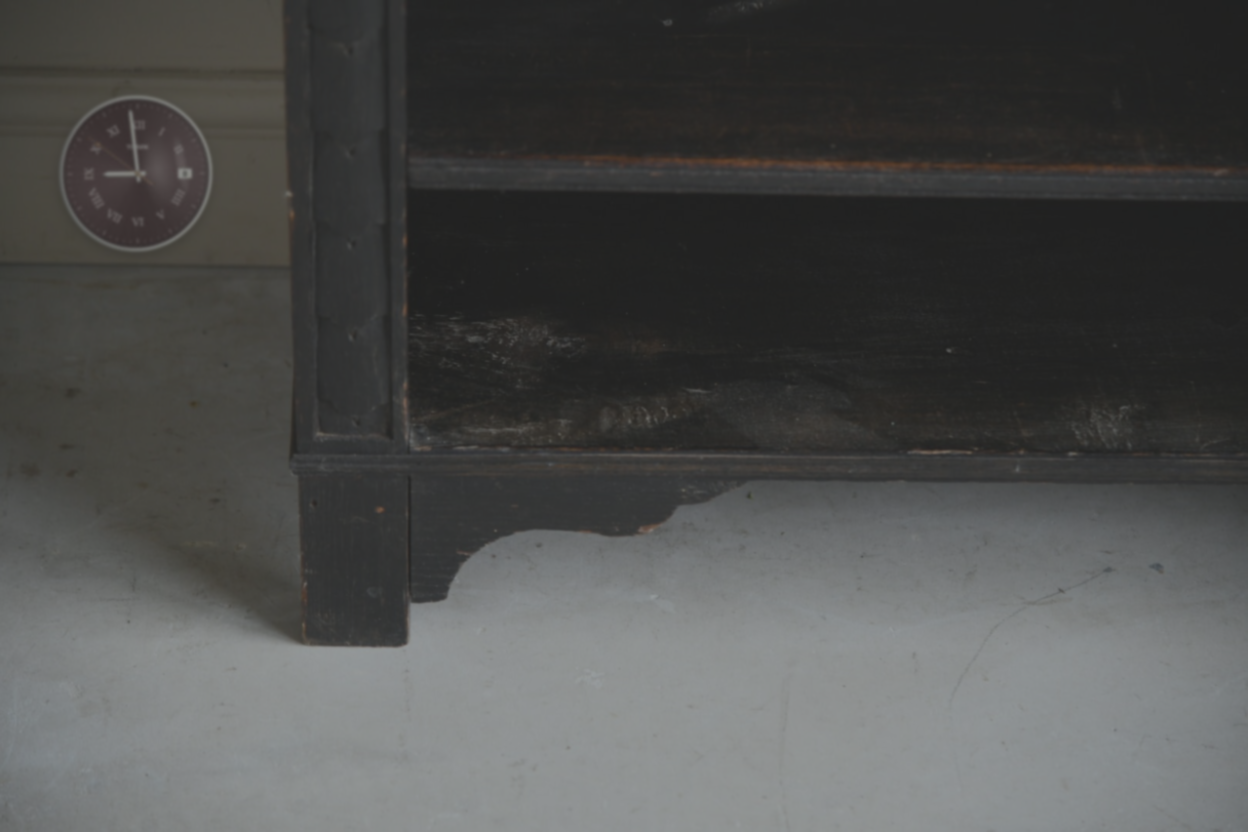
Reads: 8h58m51s
